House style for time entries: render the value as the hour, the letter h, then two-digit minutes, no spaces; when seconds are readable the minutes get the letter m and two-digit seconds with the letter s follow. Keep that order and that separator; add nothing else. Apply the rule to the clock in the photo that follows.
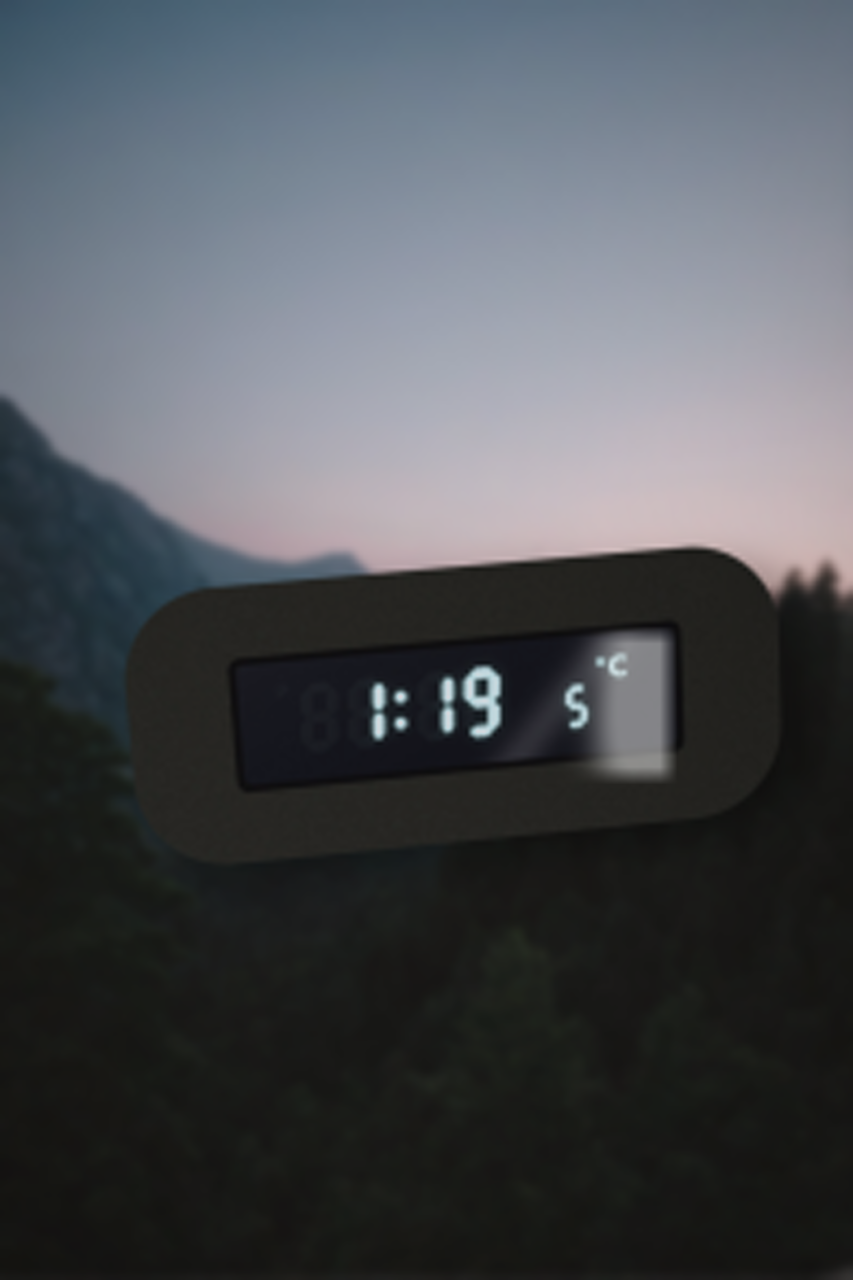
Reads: 1h19
